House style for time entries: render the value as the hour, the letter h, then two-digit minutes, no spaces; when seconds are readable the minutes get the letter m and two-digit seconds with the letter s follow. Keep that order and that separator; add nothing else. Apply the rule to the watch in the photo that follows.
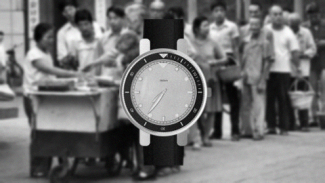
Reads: 7h36
